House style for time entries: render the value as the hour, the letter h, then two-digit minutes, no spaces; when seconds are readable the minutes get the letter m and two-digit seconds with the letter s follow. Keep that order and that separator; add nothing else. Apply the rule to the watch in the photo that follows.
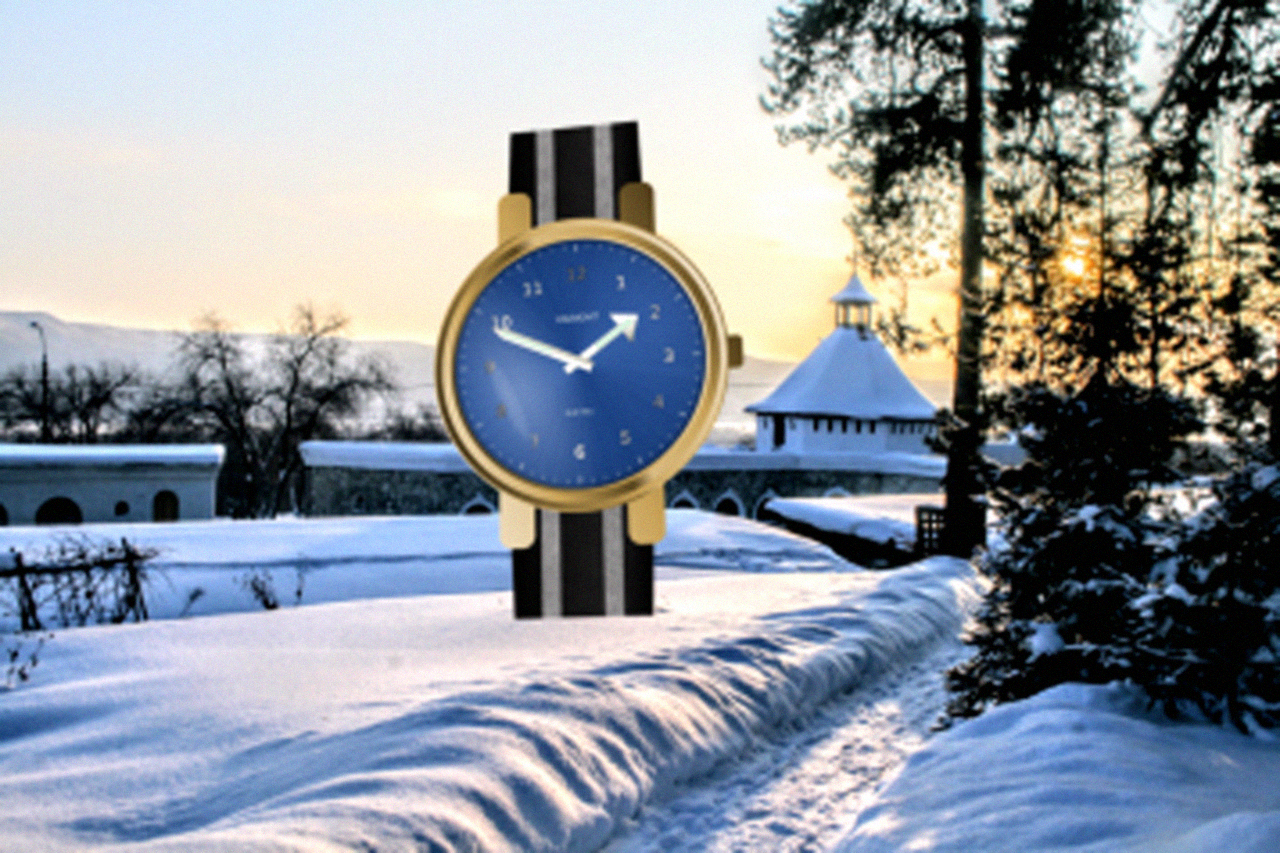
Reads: 1h49
